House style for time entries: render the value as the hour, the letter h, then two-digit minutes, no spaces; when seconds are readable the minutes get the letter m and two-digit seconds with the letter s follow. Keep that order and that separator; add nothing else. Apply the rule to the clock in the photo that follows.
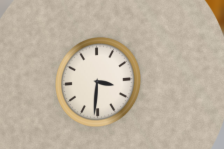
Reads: 3h31
